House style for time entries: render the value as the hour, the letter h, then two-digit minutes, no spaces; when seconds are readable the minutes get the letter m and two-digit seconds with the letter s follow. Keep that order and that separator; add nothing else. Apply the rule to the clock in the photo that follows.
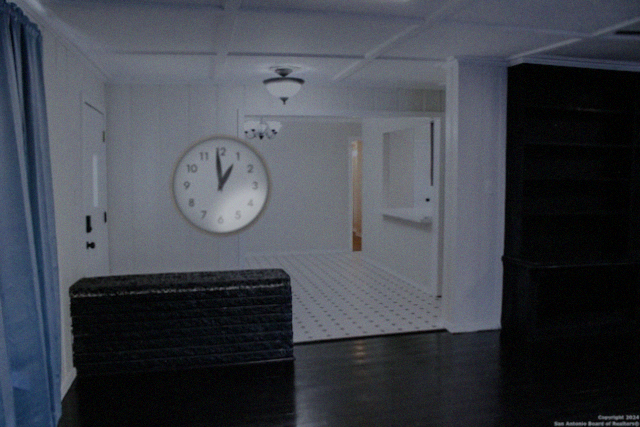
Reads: 12h59
